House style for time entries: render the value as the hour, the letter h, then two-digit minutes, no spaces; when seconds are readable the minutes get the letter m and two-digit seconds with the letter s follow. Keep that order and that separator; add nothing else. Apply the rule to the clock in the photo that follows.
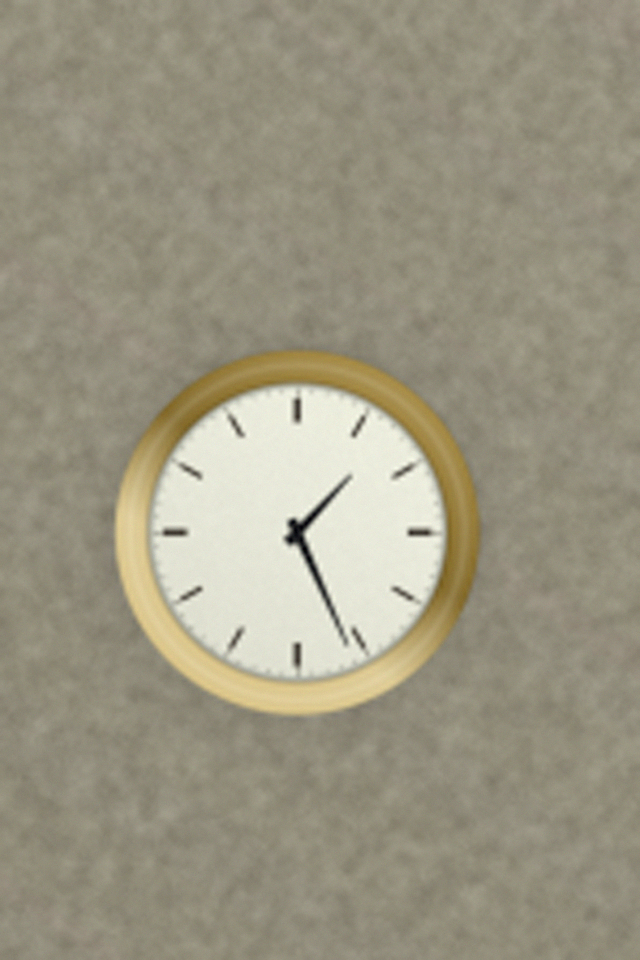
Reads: 1h26
